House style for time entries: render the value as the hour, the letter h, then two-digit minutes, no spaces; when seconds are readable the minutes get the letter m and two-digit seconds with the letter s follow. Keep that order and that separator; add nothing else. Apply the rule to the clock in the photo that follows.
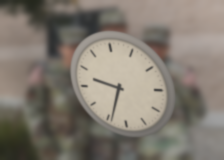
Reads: 9h34
